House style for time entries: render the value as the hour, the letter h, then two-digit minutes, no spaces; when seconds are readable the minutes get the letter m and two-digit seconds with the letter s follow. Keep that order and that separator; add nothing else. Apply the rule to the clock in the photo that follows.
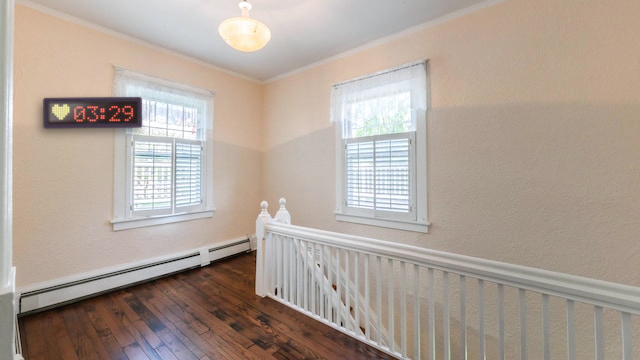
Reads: 3h29
